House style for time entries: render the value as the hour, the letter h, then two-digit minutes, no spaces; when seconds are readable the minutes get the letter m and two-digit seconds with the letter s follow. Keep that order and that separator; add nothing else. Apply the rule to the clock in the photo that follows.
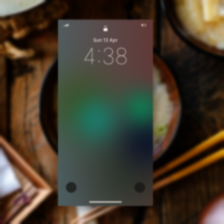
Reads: 4h38
